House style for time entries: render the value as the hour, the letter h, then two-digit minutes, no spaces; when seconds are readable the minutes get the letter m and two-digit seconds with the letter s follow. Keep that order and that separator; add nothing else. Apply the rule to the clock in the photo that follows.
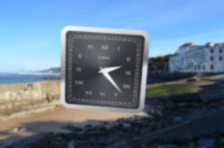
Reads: 2h23
